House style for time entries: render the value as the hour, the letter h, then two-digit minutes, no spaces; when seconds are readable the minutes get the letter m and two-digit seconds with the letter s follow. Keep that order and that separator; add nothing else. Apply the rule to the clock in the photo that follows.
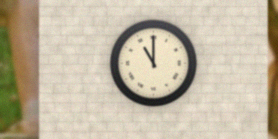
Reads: 11h00
